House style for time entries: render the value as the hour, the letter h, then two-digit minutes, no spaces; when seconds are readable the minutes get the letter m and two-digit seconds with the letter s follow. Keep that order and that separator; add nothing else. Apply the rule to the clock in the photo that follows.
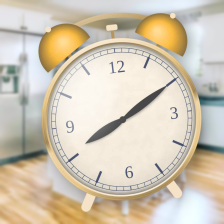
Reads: 8h10
